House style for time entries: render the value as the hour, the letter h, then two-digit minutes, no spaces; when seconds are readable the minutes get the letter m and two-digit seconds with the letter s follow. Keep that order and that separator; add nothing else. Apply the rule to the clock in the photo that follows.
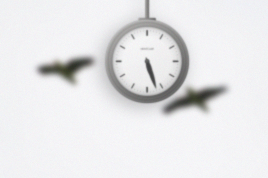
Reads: 5h27
